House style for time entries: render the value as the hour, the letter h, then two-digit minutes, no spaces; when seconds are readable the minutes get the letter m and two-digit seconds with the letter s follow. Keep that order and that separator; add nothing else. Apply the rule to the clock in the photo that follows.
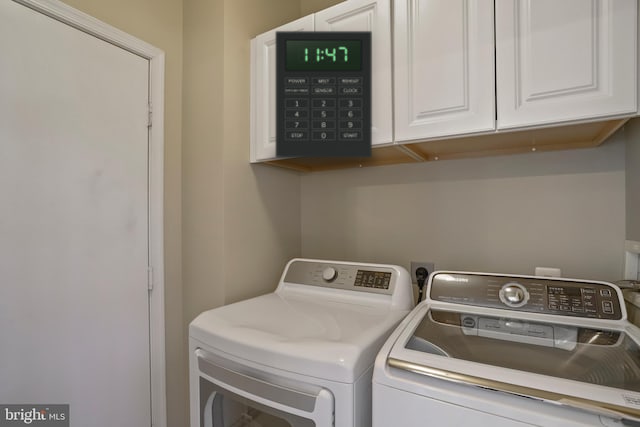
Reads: 11h47
